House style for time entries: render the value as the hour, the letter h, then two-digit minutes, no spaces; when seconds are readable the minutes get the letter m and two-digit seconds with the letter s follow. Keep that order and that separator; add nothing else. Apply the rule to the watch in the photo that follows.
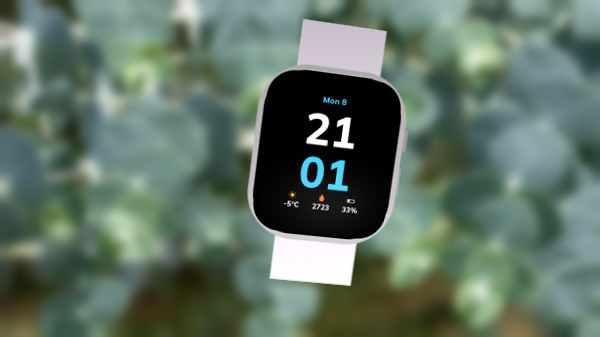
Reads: 21h01
